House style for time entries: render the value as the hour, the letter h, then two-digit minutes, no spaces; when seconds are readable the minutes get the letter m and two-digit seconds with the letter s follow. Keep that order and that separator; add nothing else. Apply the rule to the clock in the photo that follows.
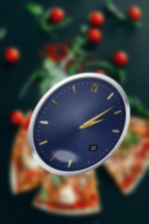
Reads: 2h08
